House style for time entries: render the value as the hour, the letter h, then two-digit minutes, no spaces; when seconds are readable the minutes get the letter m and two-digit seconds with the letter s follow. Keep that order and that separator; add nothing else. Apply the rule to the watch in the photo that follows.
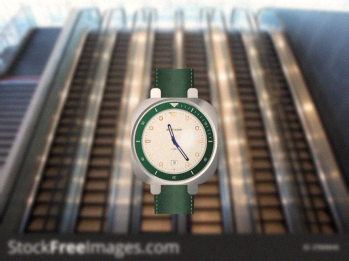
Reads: 11h24
